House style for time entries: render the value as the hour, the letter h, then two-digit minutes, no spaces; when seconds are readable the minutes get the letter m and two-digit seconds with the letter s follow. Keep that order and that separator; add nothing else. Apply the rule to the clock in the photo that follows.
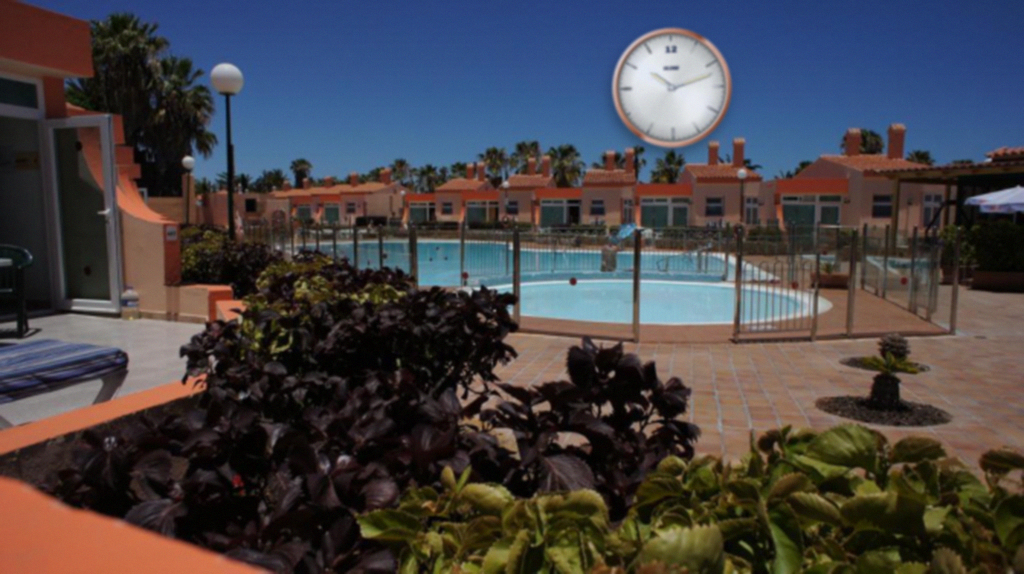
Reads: 10h12
